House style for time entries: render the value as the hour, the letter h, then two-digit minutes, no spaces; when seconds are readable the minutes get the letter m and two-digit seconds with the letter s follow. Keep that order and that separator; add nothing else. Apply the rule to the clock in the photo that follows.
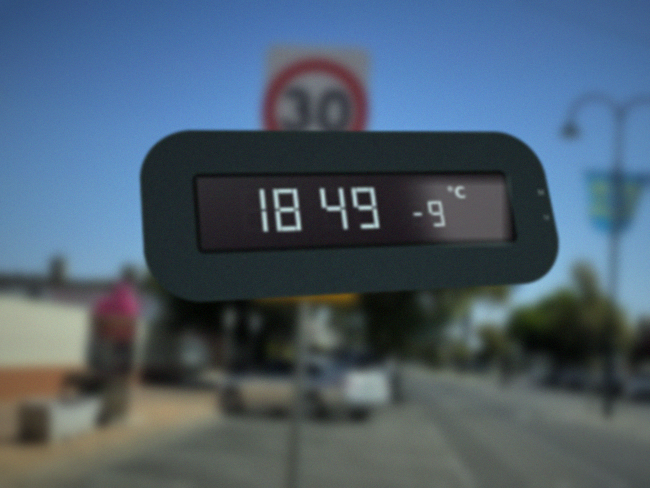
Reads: 18h49
